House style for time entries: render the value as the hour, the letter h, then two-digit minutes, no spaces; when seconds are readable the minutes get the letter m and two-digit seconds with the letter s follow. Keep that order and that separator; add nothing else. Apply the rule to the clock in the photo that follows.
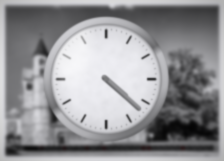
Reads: 4h22
